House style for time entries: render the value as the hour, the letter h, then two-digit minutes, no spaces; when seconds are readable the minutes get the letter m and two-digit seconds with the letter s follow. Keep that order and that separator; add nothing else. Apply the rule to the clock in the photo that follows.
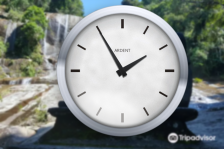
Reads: 1h55
